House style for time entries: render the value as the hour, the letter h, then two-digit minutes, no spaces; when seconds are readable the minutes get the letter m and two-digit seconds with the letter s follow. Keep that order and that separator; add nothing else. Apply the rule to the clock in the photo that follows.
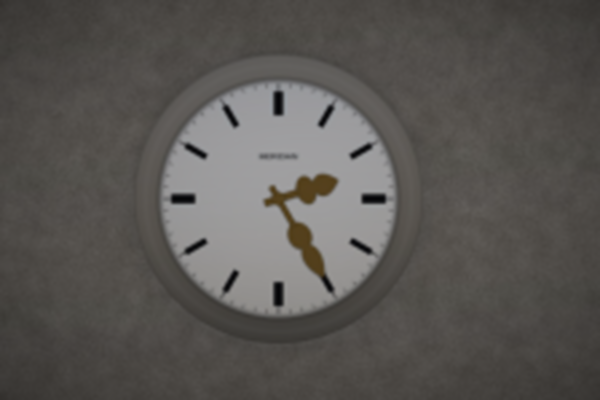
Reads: 2h25
